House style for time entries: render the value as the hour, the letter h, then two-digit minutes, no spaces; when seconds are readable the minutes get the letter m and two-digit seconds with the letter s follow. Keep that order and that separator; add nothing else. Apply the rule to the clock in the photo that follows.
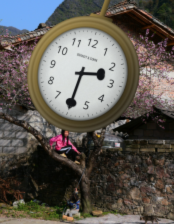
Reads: 2h30
